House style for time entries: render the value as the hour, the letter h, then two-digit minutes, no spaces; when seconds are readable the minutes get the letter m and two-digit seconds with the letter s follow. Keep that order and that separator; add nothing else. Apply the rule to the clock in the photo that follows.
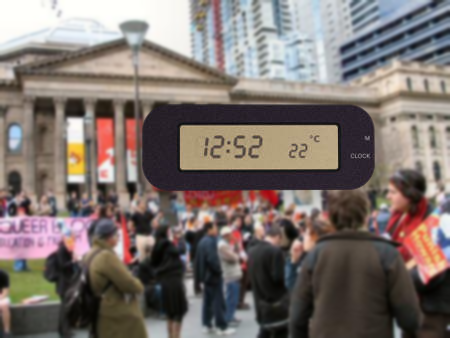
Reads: 12h52
